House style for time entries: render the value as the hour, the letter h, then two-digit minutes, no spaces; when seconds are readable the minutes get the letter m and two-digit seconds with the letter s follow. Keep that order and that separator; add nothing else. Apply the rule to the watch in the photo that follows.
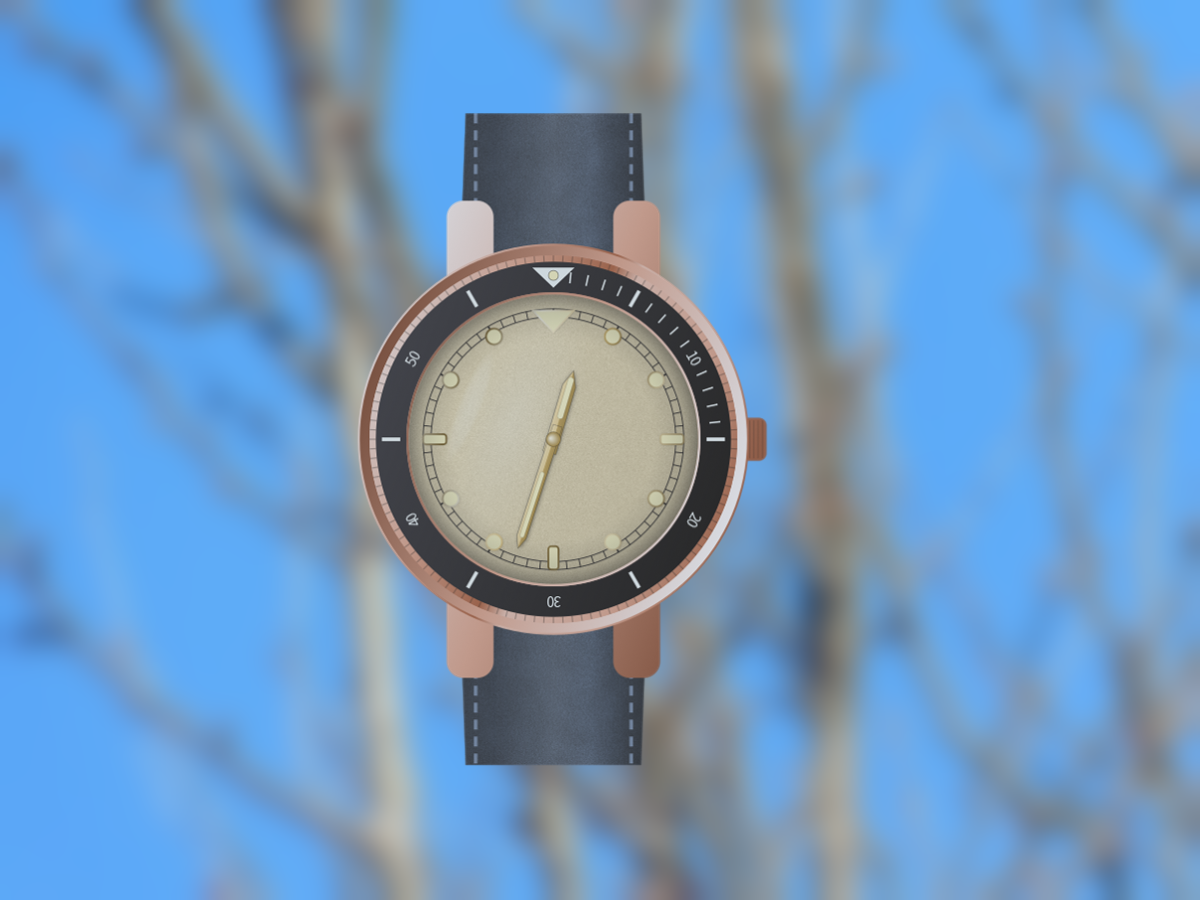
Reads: 12h33
